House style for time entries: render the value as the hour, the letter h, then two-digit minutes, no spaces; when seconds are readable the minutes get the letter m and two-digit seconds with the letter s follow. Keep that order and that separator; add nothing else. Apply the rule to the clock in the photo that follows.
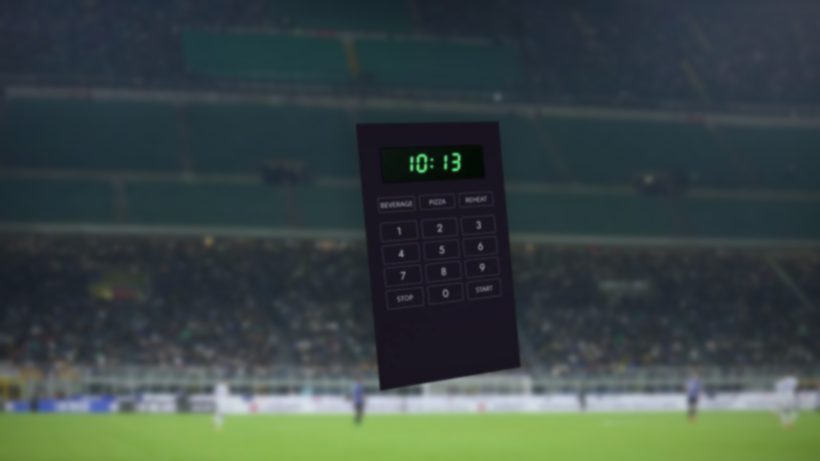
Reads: 10h13
